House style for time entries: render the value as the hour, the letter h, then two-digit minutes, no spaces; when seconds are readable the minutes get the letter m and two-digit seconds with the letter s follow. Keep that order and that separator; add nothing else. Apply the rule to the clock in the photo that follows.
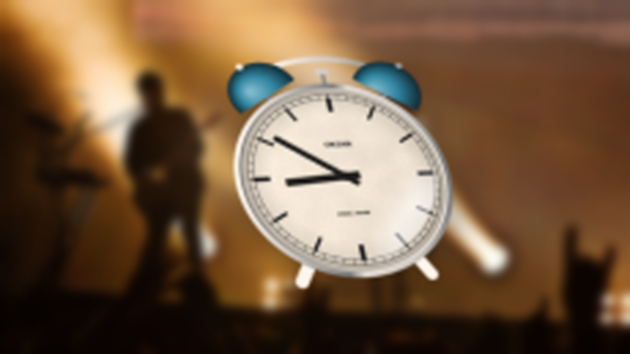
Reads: 8h51
